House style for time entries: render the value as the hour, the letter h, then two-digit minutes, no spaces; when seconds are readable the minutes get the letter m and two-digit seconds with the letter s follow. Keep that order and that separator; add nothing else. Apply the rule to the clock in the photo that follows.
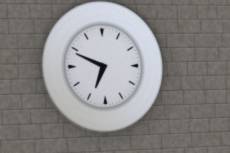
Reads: 6h49
